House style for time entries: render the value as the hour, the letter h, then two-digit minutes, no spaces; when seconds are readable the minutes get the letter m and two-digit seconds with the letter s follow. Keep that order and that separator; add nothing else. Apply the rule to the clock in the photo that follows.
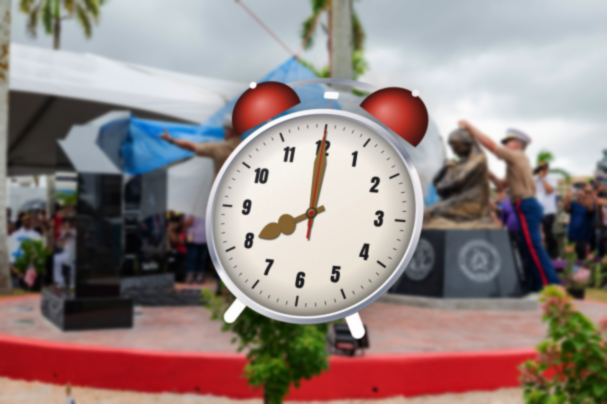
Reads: 8h00m00s
